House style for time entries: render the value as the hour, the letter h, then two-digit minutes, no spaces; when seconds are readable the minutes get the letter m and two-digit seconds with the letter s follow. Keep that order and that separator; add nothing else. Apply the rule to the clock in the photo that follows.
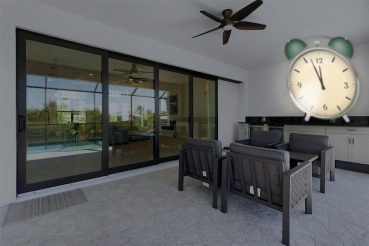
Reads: 11h57
